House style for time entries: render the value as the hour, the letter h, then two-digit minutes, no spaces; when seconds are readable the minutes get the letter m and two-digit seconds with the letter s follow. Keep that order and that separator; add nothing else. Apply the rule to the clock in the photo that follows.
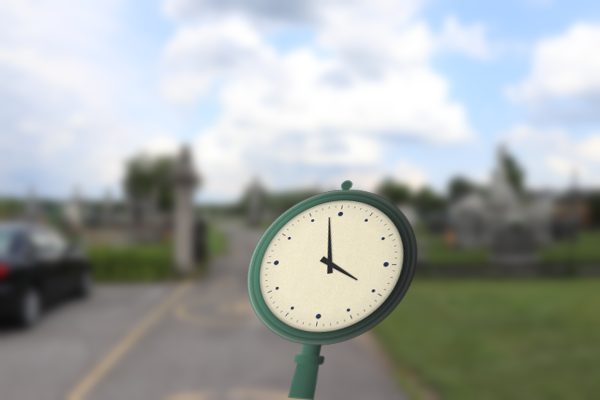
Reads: 3h58
